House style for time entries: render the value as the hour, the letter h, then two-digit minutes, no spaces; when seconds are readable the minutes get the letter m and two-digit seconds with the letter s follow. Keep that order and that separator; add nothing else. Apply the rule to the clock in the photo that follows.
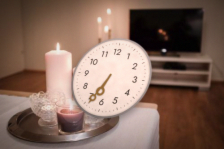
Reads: 6h34
